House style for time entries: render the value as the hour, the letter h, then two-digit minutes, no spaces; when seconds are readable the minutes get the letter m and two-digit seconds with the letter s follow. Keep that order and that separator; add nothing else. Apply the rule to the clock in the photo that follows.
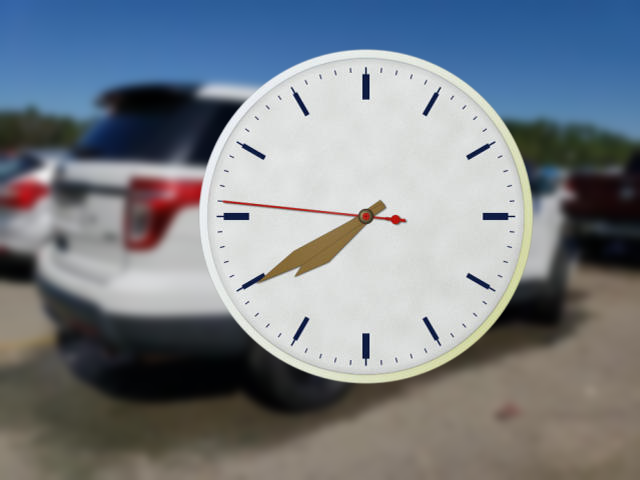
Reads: 7h39m46s
